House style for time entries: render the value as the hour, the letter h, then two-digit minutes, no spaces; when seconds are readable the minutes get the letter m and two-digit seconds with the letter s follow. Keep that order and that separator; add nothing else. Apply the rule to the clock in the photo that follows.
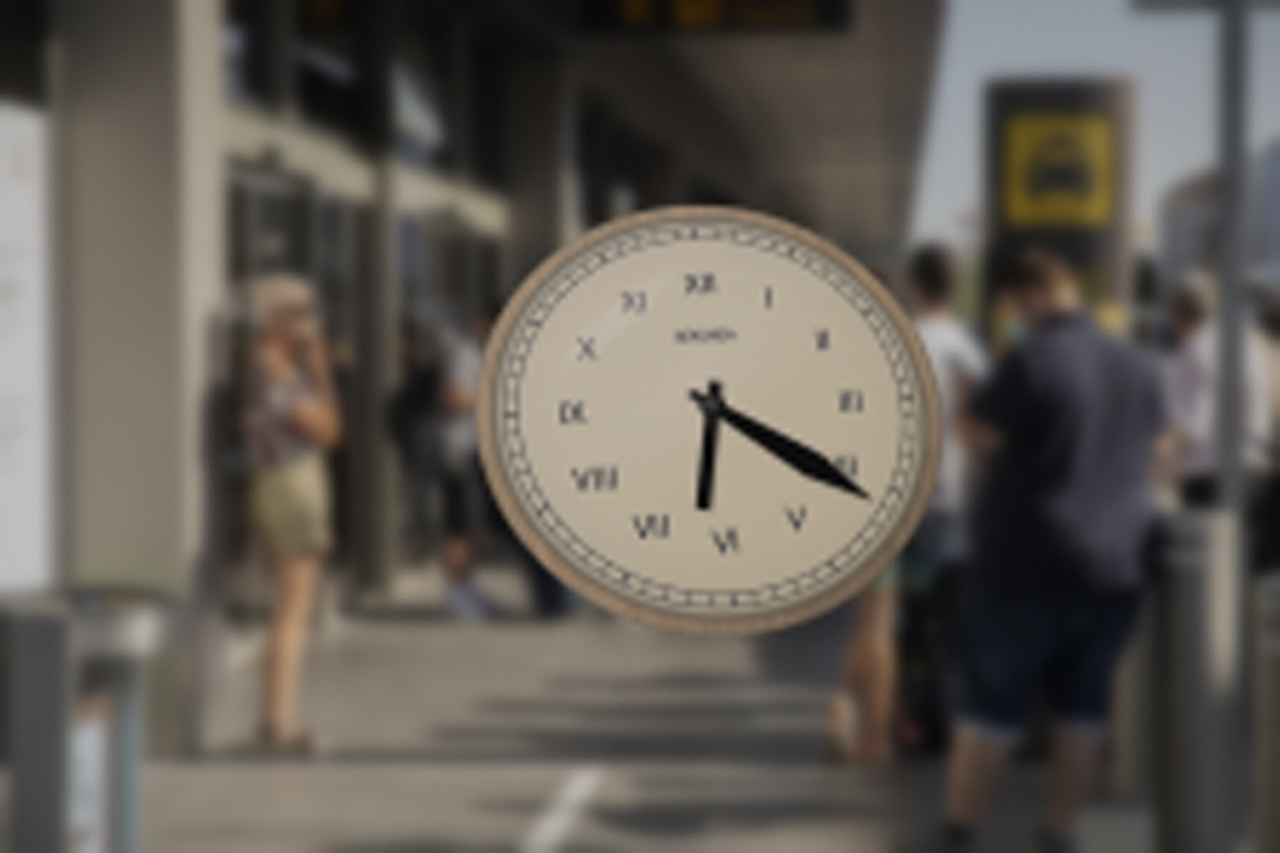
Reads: 6h21
